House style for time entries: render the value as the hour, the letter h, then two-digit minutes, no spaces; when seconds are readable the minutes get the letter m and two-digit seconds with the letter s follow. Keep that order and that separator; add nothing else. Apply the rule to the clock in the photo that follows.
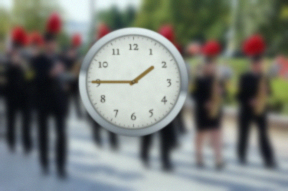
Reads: 1h45
